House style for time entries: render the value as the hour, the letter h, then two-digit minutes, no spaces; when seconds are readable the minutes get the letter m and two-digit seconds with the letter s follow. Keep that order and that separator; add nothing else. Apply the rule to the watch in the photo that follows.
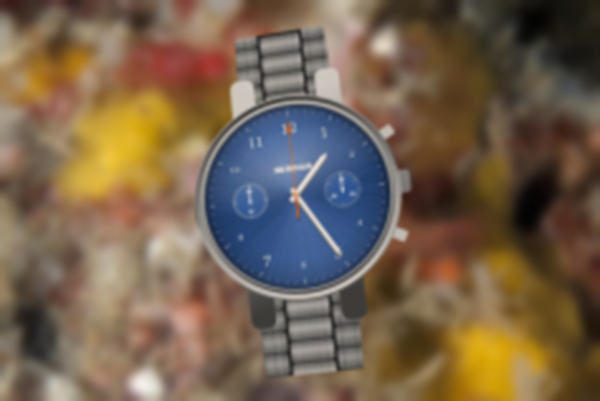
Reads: 1h25
